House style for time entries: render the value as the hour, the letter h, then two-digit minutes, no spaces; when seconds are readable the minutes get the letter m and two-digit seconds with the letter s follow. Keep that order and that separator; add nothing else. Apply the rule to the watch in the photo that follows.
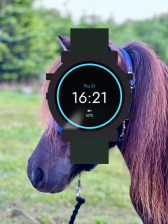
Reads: 16h21
